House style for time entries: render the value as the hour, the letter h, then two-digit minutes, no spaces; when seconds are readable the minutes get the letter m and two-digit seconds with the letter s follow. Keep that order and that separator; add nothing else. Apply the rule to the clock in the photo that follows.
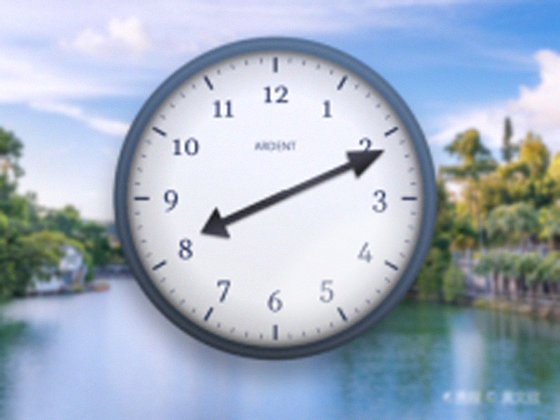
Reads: 8h11
